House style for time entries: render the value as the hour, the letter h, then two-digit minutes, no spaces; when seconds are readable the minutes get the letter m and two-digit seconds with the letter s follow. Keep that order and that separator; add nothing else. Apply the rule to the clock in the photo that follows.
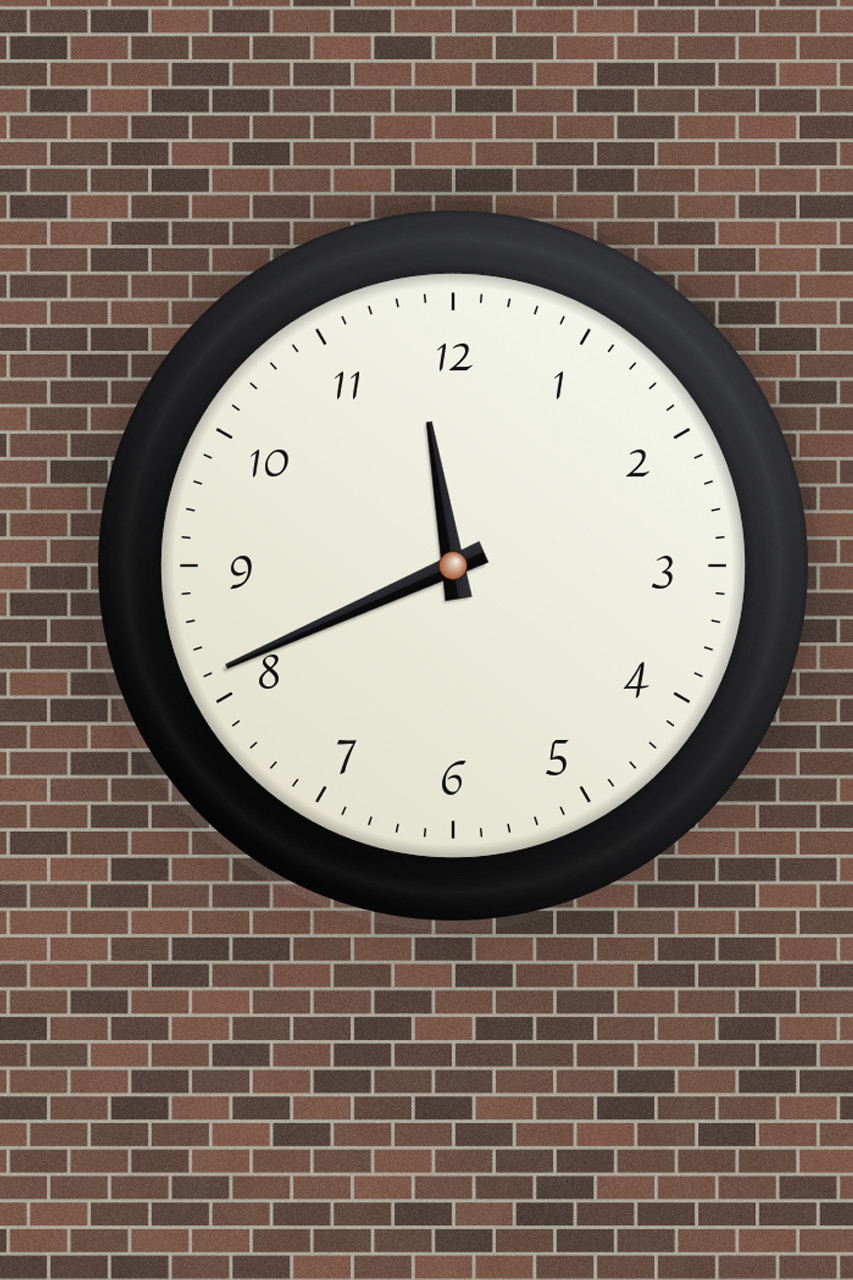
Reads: 11h41
